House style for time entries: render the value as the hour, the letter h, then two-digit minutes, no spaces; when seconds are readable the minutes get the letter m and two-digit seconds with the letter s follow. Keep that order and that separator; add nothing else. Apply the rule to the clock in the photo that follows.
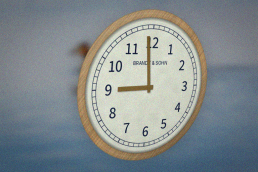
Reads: 8h59
